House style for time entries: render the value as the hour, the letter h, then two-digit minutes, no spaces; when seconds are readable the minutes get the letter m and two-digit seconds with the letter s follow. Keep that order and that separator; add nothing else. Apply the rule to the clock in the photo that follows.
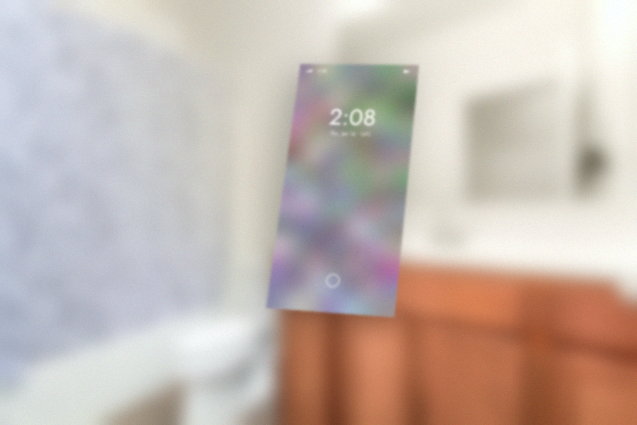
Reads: 2h08
